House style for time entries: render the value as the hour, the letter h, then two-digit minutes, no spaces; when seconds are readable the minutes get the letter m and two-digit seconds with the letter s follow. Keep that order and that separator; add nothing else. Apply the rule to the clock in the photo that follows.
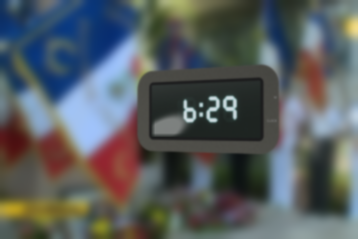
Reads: 6h29
